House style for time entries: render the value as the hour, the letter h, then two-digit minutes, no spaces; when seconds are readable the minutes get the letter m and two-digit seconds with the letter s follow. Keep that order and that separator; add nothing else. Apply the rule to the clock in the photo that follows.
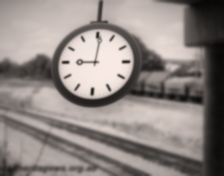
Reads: 9h01
